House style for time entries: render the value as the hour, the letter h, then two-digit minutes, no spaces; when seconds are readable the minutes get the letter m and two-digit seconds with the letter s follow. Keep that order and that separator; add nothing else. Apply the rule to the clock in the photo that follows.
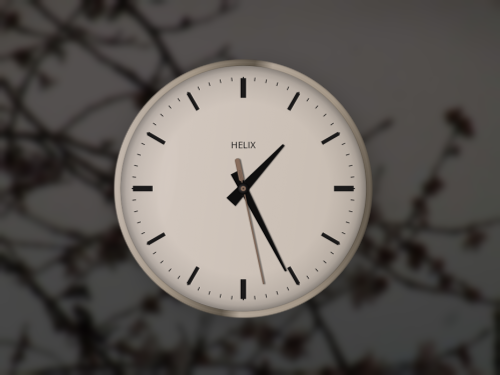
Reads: 1h25m28s
